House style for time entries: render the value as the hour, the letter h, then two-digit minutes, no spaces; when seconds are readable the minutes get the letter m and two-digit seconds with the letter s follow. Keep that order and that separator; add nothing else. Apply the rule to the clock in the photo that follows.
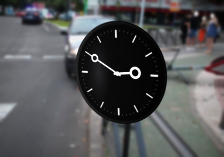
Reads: 2h50
